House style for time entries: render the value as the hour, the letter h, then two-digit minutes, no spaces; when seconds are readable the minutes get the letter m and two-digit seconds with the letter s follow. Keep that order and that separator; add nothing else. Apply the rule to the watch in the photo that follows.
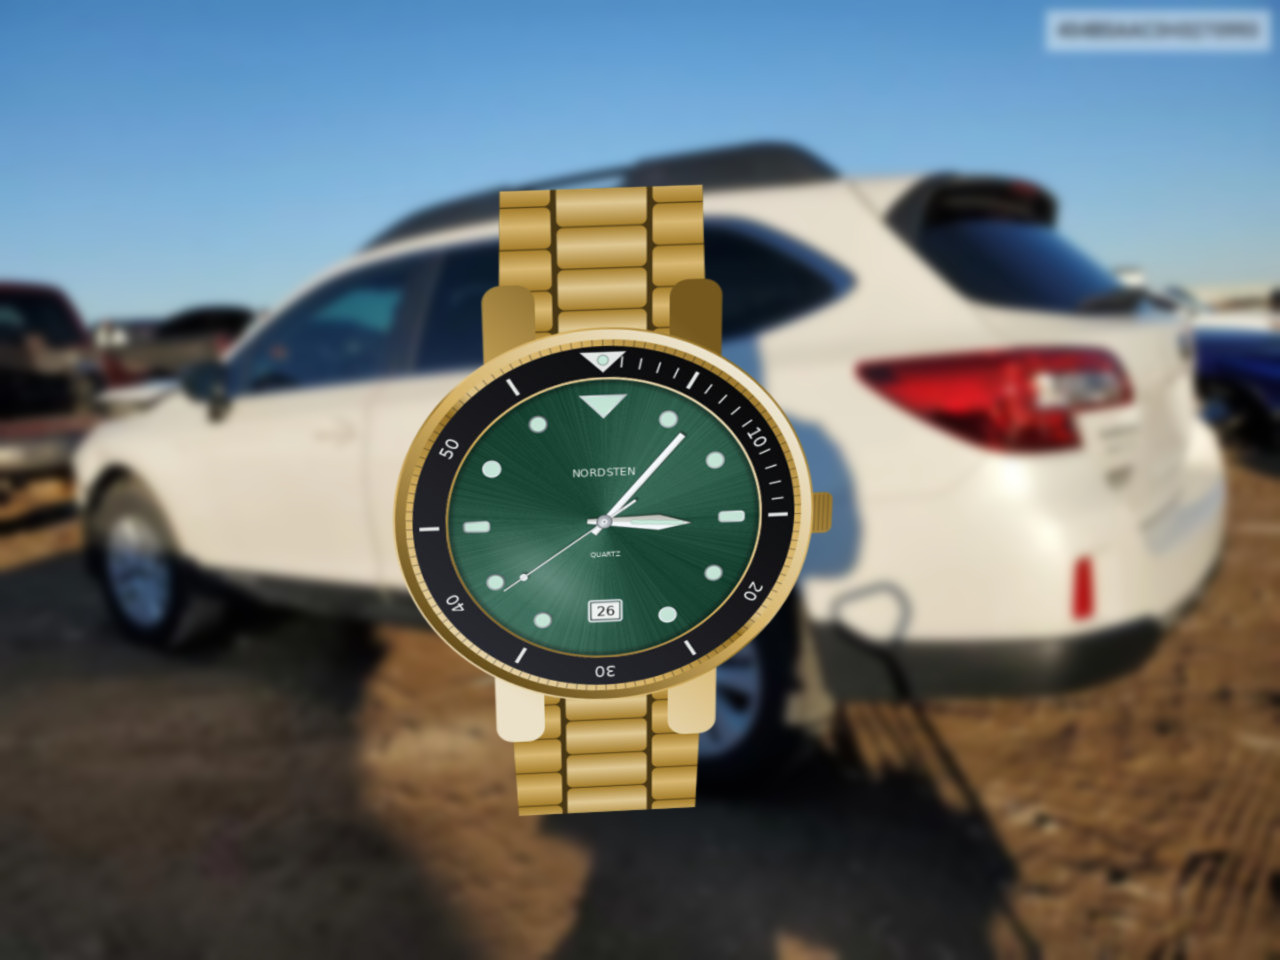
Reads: 3h06m39s
